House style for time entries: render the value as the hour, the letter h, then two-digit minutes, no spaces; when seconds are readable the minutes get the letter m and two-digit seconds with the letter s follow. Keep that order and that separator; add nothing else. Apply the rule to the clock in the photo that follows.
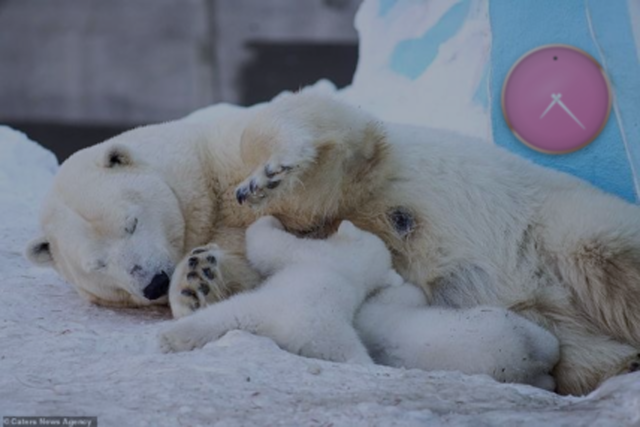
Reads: 7h23
